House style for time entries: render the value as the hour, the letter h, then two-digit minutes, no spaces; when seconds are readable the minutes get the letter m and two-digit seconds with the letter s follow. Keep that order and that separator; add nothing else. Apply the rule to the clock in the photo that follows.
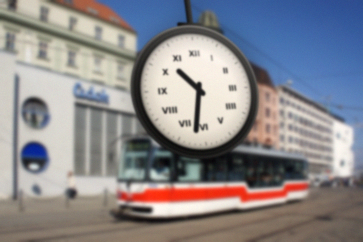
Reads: 10h32
